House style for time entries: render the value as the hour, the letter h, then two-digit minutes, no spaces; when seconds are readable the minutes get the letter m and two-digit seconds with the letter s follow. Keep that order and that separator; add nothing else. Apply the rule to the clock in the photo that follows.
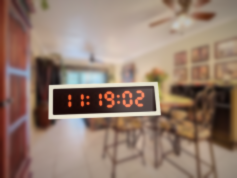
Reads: 11h19m02s
